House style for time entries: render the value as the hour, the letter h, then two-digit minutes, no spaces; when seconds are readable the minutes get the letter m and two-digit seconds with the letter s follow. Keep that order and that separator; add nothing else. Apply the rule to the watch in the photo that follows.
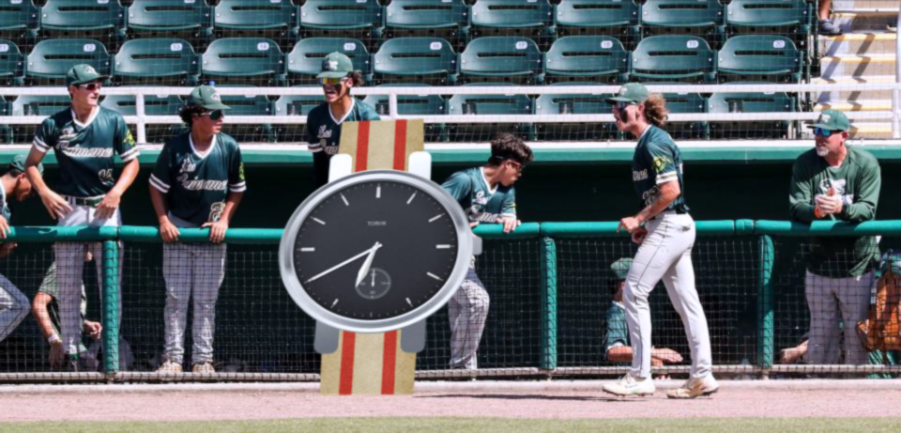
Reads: 6h40
